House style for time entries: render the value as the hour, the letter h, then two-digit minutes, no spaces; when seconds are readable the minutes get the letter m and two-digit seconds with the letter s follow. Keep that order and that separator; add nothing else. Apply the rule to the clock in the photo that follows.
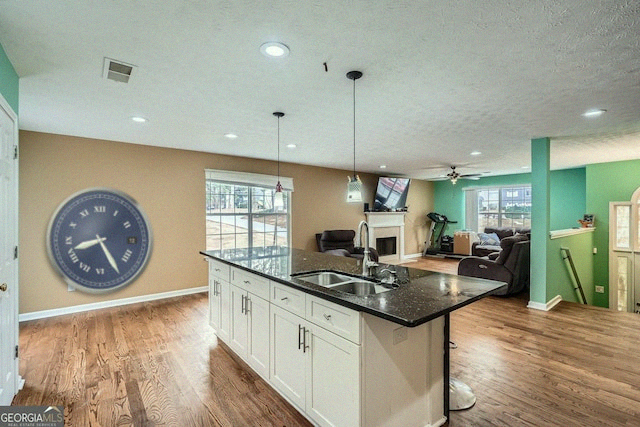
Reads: 8h25
